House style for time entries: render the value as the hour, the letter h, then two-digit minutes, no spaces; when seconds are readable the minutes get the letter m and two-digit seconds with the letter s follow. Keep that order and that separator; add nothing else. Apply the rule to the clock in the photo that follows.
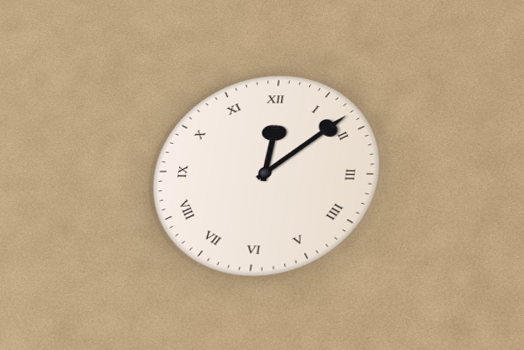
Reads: 12h08
